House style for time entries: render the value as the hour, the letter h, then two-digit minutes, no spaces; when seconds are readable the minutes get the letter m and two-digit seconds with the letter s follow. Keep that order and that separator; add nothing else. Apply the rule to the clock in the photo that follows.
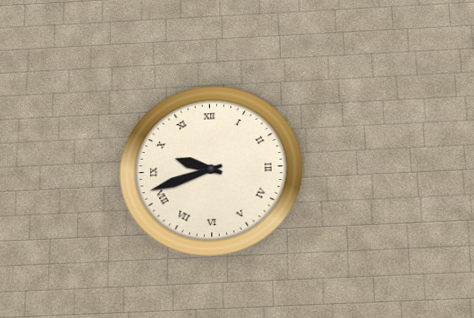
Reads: 9h42
